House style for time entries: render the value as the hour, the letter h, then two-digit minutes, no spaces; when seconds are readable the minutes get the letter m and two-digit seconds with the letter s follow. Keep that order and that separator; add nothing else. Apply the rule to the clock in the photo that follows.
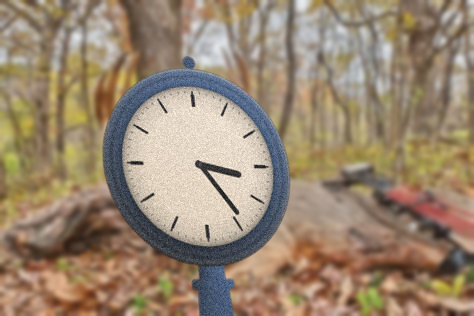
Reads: 3h24
